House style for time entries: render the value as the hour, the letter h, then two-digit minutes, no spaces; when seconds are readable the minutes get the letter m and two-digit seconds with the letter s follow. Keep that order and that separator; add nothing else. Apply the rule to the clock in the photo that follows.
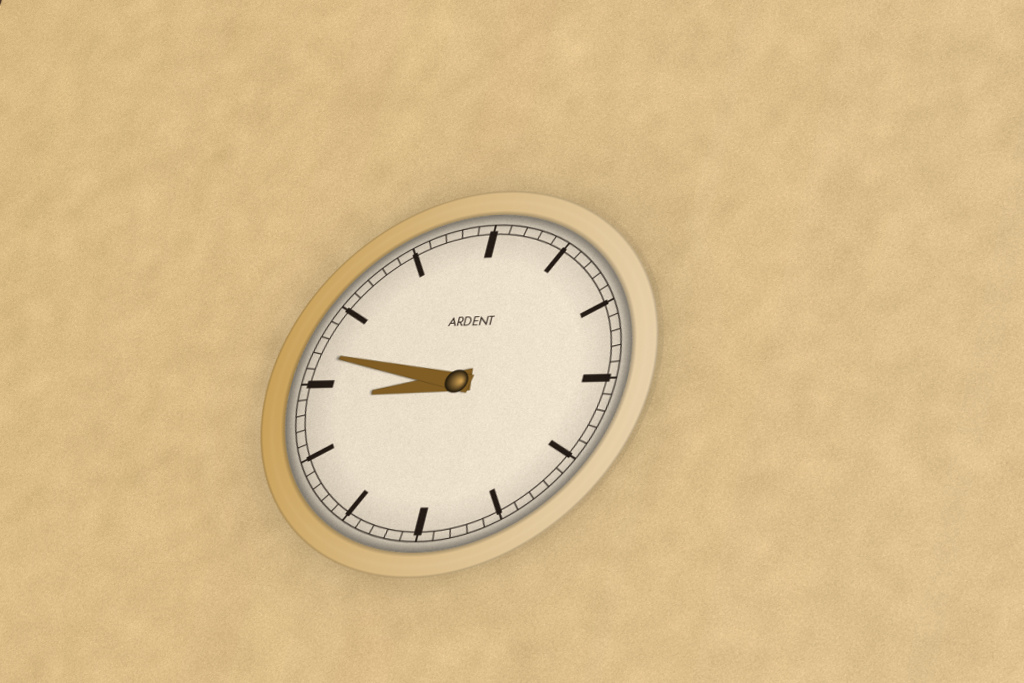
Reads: 8h47
